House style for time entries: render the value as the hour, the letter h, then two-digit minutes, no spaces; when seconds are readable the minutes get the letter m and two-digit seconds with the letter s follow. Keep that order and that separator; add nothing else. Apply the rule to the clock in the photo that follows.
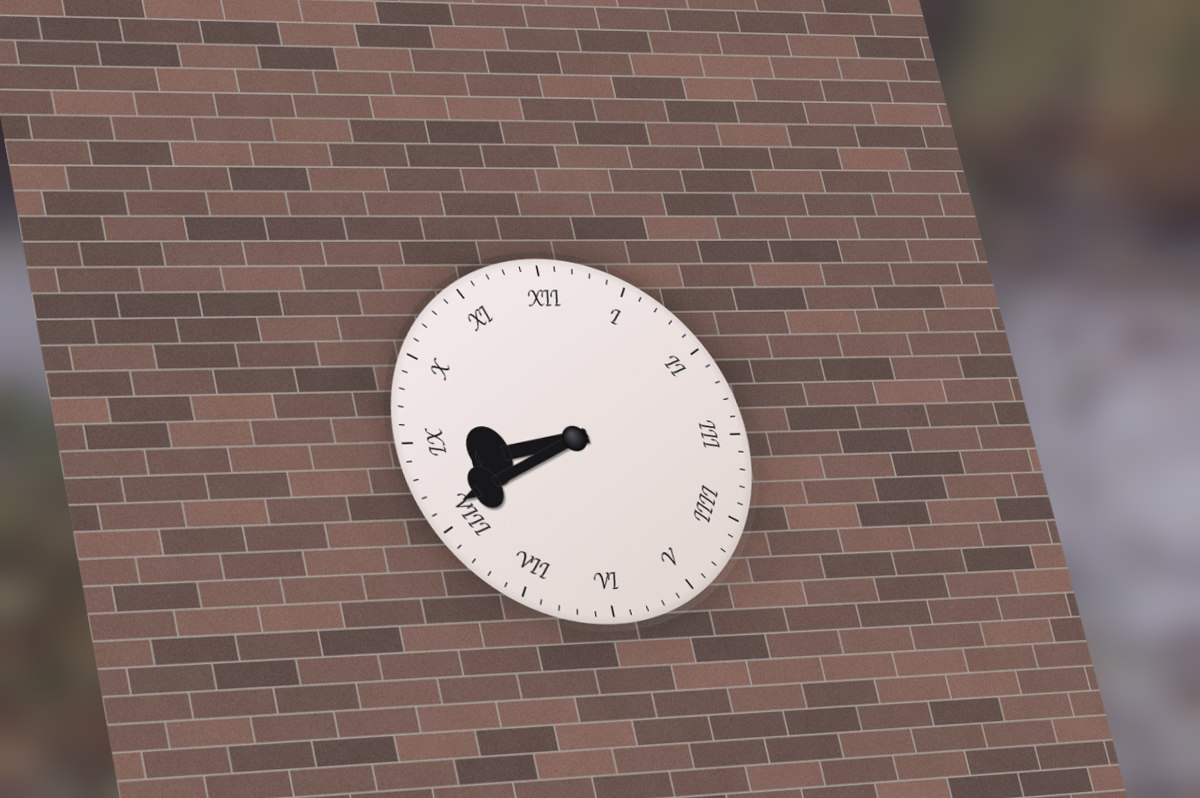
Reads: 8h41
